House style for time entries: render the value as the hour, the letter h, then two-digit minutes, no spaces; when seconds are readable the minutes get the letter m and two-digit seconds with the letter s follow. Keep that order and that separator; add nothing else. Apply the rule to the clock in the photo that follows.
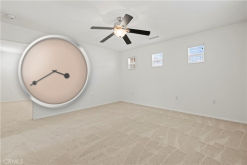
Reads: 3h40
